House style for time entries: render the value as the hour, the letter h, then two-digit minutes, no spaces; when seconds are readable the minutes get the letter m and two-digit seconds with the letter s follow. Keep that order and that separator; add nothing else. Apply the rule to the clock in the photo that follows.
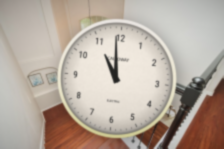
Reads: 10h59
